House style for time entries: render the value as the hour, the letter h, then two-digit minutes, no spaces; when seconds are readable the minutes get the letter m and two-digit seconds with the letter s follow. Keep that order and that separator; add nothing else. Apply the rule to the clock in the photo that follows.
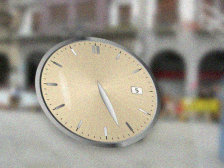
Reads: 5h27
